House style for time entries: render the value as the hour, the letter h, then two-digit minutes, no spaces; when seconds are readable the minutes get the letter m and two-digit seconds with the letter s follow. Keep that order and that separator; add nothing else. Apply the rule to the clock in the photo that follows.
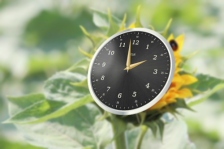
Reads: 1h58
